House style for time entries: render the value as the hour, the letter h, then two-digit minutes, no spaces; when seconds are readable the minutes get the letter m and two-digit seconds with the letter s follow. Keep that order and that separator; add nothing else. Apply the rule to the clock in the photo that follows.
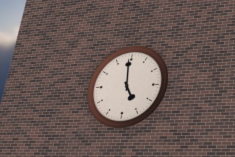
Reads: 4h59
